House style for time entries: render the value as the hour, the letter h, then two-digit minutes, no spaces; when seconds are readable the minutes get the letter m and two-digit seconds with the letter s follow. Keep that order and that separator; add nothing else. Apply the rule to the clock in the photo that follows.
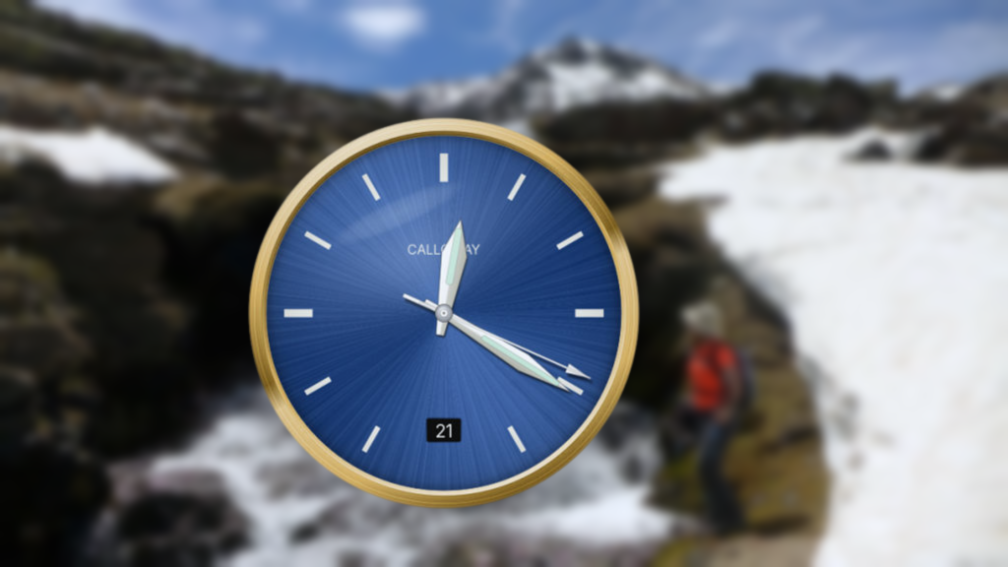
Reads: 12h20m19s
